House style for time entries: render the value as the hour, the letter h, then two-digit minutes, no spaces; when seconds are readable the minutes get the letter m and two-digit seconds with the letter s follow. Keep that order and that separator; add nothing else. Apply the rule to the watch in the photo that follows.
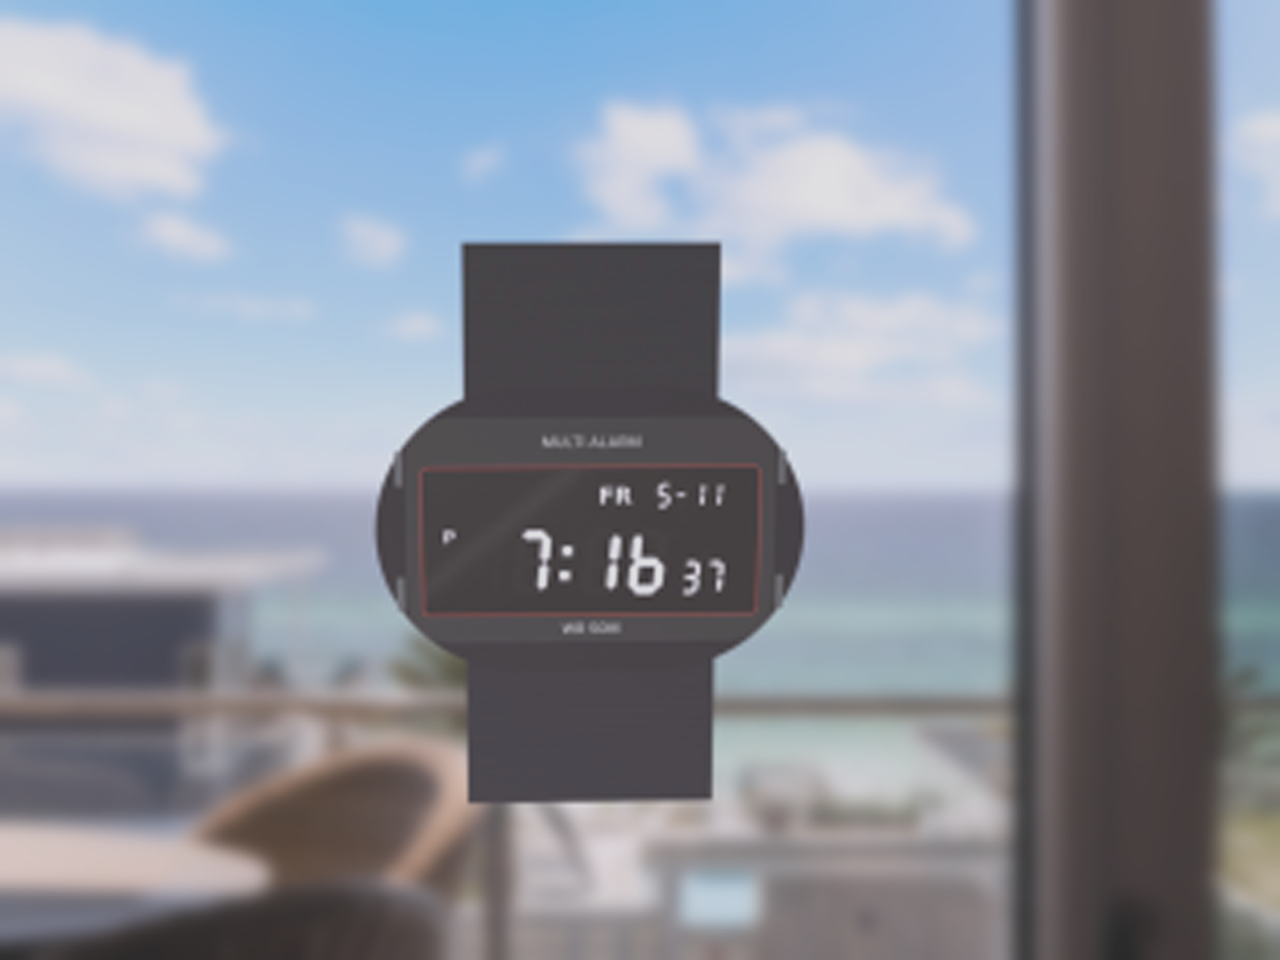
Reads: 7h16m37s
